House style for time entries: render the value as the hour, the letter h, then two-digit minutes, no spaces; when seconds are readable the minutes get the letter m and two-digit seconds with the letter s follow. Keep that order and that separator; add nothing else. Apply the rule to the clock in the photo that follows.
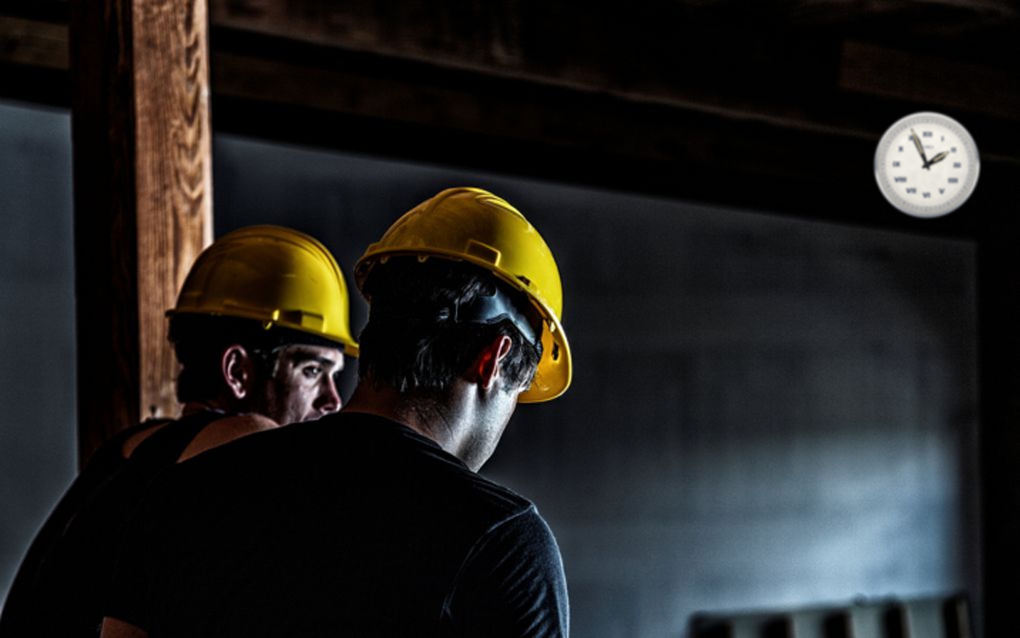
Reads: 1h56
